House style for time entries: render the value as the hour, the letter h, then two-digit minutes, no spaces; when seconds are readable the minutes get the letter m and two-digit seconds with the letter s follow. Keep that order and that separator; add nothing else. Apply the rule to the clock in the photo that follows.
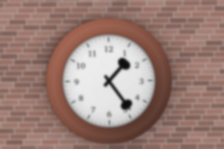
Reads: 1h24
